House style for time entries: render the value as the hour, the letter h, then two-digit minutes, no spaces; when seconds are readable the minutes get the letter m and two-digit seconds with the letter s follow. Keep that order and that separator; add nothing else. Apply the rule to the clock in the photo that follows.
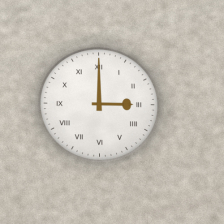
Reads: 3h00
